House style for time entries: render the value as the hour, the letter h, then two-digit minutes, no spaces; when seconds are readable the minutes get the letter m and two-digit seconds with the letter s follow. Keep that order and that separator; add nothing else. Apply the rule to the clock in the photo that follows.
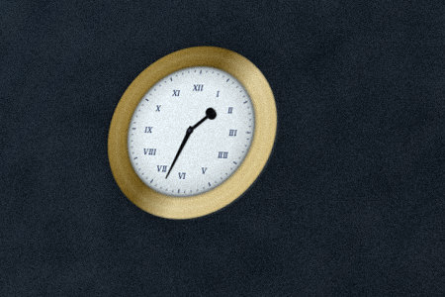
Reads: 1h33
